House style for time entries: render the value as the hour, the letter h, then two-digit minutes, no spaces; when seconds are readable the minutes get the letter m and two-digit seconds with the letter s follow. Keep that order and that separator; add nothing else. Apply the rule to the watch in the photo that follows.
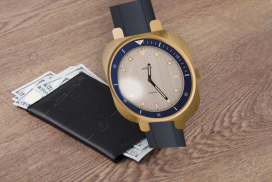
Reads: 12h25
